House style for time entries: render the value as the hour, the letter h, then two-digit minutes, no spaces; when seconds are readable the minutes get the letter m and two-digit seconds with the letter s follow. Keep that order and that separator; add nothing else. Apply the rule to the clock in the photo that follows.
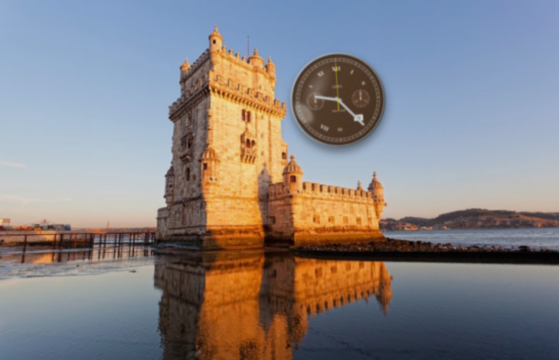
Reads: 9h23
